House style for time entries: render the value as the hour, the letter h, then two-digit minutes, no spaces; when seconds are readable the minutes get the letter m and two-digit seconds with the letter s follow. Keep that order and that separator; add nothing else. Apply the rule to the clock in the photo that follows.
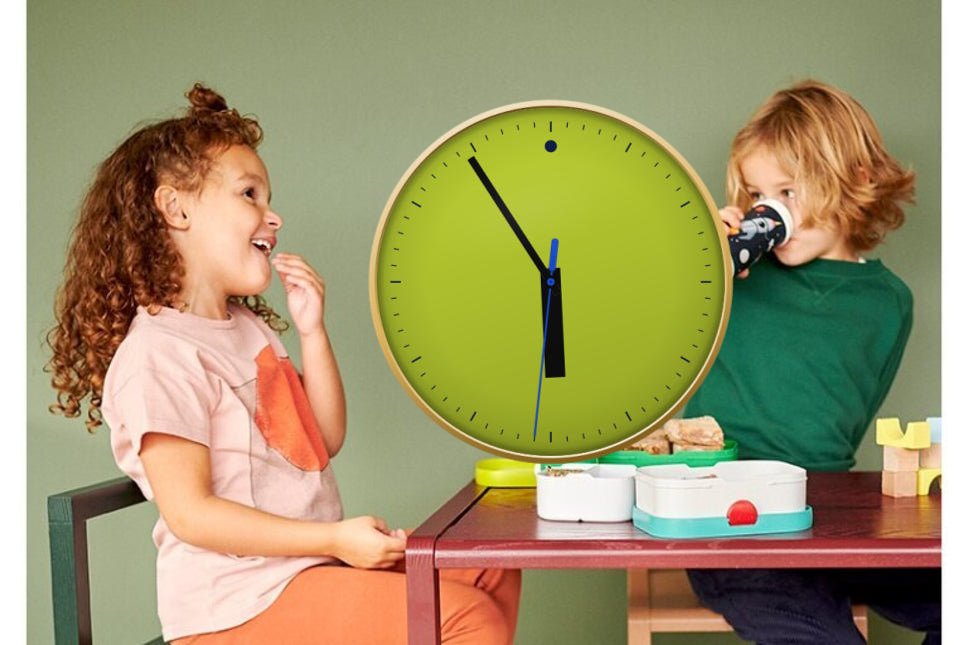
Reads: 5h54m31s
